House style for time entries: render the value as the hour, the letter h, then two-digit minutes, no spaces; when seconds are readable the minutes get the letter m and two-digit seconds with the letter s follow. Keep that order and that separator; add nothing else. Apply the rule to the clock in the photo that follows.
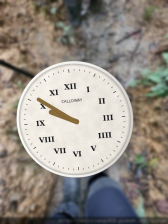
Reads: 9h51
